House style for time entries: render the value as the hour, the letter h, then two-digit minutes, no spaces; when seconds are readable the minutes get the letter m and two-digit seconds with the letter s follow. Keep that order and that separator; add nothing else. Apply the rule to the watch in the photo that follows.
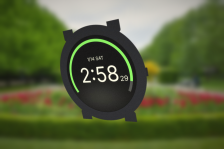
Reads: 2h58
